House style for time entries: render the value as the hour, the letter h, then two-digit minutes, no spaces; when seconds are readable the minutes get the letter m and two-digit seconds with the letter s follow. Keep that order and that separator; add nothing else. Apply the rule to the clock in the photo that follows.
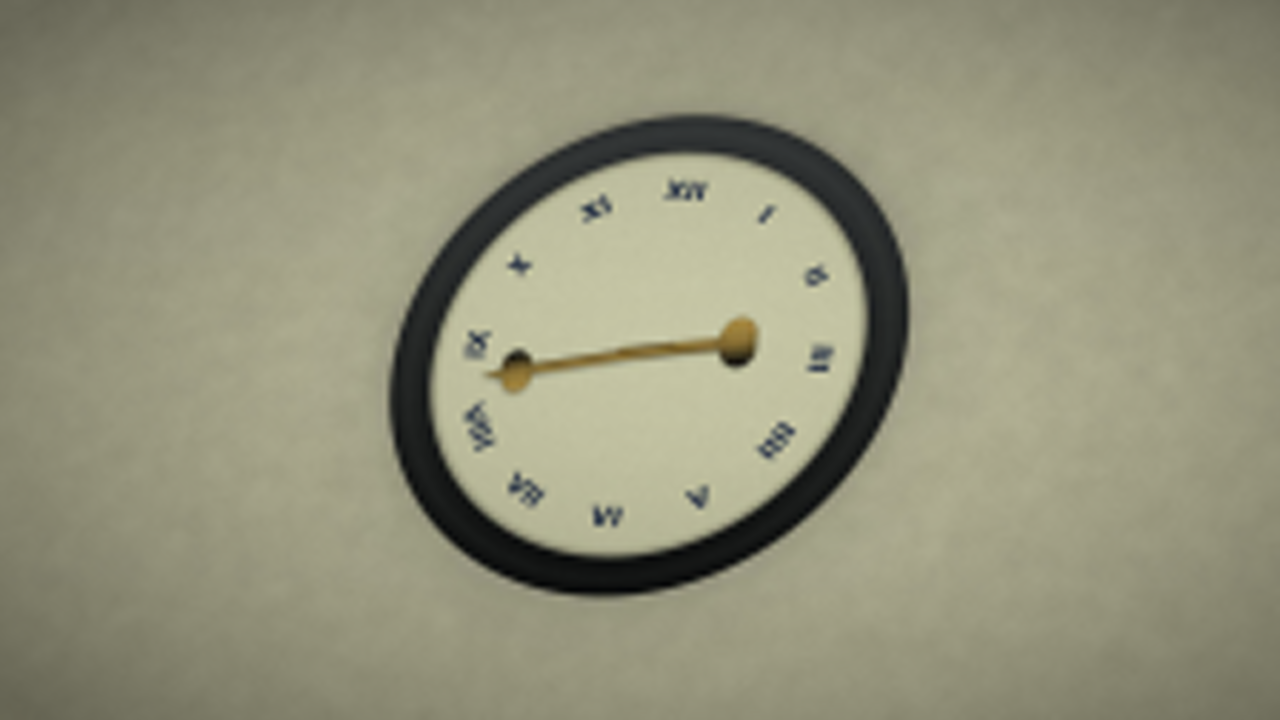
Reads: 2h43
